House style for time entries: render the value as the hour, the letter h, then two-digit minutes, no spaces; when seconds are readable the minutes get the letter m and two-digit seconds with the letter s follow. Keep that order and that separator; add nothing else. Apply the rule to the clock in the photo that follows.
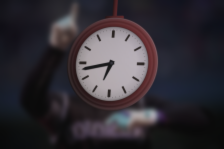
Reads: 6h43
